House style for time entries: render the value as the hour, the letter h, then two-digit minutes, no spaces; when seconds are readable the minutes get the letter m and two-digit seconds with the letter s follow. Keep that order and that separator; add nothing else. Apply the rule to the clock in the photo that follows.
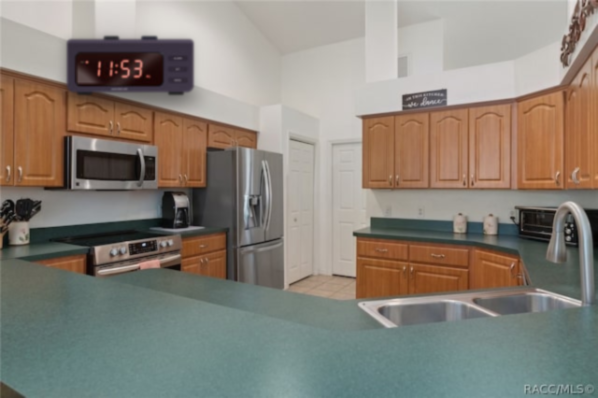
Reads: 11h53
